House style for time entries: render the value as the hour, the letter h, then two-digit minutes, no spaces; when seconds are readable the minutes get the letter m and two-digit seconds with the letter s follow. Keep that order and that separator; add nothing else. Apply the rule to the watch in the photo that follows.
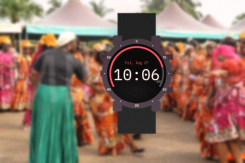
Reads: 10h06
